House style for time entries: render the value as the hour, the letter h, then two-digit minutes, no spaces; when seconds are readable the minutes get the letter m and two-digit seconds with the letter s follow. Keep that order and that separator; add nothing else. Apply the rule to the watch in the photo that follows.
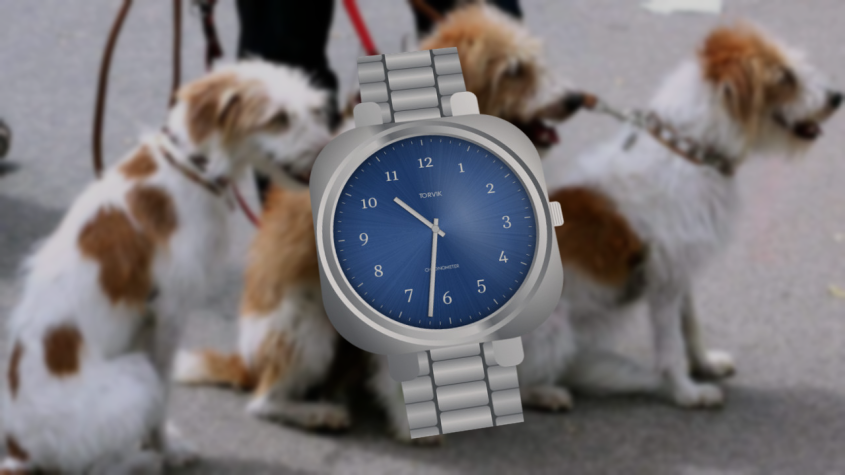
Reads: 10h32
